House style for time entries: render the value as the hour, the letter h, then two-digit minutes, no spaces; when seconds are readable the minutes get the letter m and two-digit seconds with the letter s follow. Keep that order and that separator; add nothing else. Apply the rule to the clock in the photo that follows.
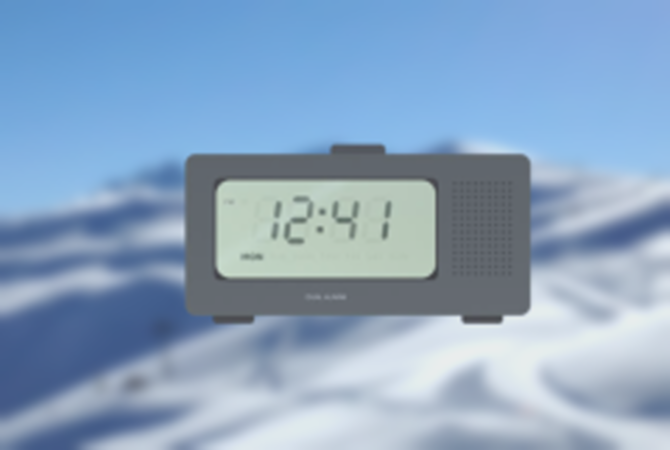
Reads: 12h41
